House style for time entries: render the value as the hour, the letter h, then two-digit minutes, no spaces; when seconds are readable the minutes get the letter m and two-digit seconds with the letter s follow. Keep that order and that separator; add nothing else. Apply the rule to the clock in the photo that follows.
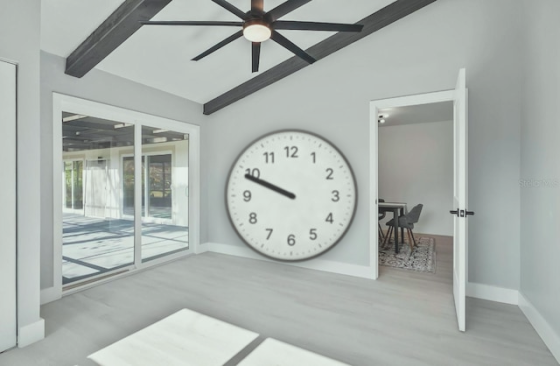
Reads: 9h49
